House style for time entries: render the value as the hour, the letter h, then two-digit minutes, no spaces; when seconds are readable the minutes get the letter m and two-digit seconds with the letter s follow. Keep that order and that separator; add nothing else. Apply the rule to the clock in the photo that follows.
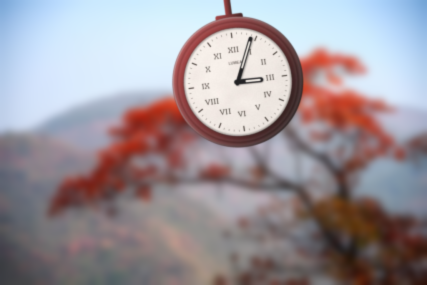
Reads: 3h04
